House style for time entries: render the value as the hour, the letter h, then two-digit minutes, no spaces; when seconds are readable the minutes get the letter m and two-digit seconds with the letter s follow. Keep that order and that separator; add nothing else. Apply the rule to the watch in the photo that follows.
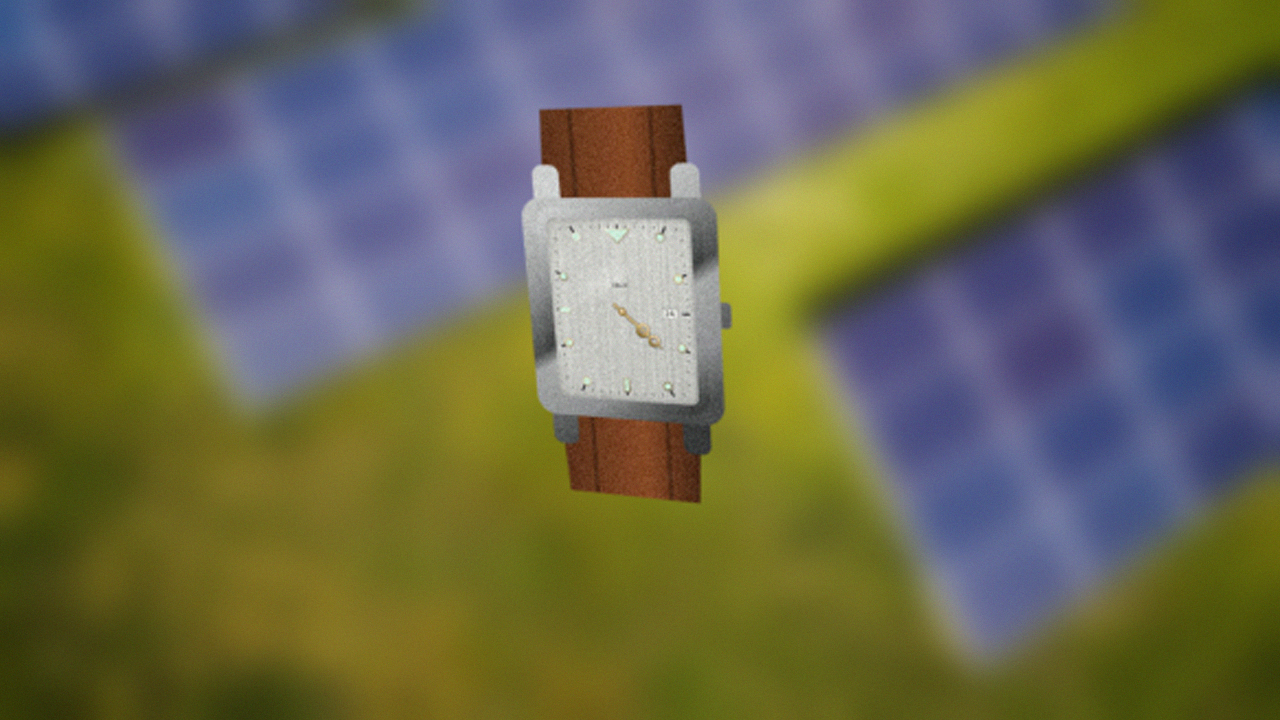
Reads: 4h22
